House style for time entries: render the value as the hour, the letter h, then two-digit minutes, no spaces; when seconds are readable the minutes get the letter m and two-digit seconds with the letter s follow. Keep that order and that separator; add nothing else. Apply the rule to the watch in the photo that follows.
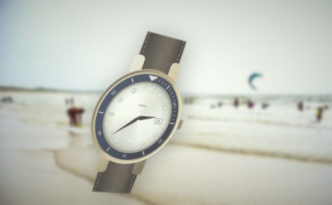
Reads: 2h38
